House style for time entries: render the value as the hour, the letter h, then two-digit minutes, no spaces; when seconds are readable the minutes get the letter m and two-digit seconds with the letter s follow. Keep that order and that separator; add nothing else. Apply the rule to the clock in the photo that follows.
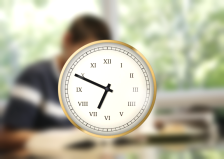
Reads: 6h49
